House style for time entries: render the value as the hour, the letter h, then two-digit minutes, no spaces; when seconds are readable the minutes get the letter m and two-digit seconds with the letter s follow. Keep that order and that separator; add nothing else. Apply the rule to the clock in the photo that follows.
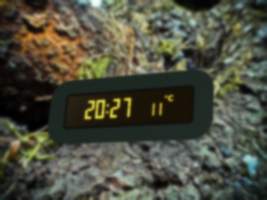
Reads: 20h27
